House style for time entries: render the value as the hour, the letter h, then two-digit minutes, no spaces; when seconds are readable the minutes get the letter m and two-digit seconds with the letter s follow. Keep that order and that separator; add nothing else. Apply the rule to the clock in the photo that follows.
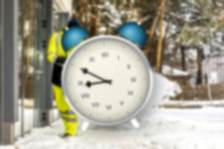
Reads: 8h50
